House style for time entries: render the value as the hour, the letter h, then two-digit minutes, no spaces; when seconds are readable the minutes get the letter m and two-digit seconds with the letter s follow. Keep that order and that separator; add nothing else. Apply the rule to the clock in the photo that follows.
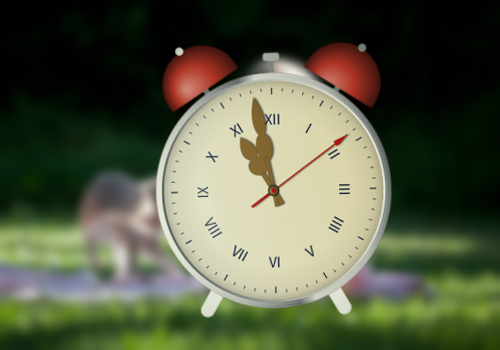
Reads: 10h58m09s
